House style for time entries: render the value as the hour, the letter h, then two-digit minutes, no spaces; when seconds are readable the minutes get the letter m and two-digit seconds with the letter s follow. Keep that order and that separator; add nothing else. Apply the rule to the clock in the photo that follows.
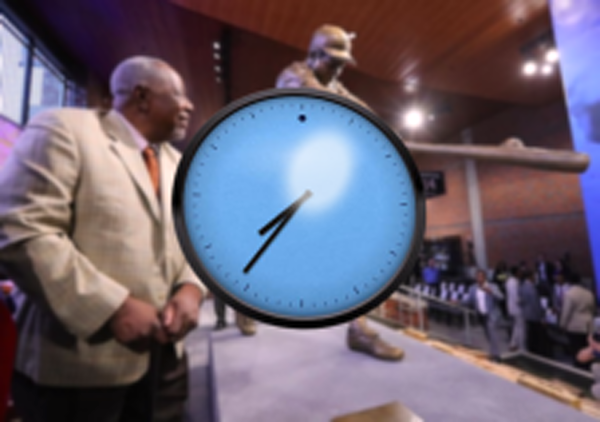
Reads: 7h36
